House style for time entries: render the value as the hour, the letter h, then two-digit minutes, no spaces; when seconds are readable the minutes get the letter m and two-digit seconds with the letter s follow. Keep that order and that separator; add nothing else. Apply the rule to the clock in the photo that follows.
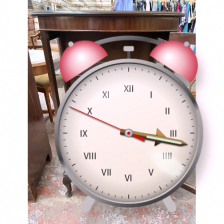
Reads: 3h16m49s
